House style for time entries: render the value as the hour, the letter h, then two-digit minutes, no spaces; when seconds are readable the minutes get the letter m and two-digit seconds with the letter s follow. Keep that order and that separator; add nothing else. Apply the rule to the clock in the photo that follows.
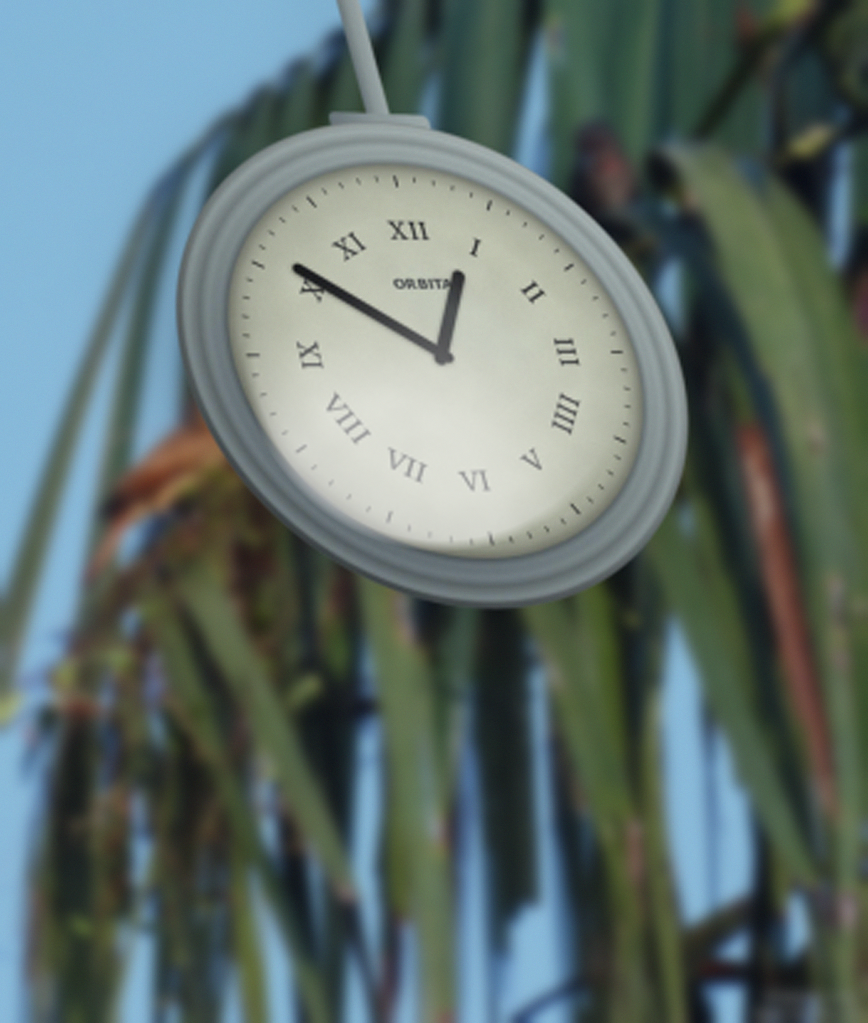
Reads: 12h51
